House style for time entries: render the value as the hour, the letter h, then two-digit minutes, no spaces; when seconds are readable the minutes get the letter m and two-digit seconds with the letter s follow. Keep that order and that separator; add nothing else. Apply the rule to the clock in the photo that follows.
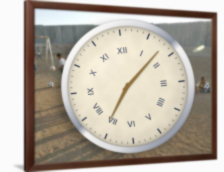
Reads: 7h08
